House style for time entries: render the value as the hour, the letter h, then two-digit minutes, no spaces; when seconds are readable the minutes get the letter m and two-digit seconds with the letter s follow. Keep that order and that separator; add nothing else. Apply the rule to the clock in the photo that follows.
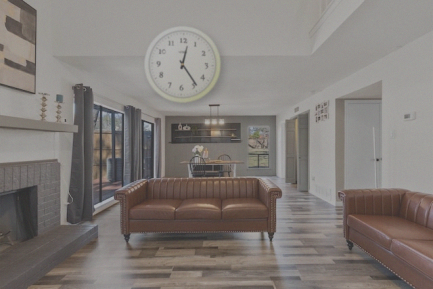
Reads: 12h24
